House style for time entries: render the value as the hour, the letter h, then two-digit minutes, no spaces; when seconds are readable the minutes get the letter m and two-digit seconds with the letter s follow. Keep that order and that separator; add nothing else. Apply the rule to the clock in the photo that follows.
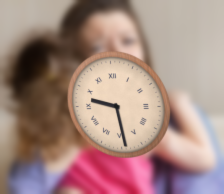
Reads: 9h29
